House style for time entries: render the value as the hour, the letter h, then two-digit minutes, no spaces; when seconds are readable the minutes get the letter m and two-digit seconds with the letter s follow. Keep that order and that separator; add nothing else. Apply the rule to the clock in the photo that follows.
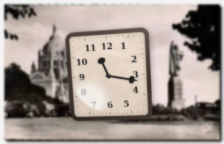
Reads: 11h17
